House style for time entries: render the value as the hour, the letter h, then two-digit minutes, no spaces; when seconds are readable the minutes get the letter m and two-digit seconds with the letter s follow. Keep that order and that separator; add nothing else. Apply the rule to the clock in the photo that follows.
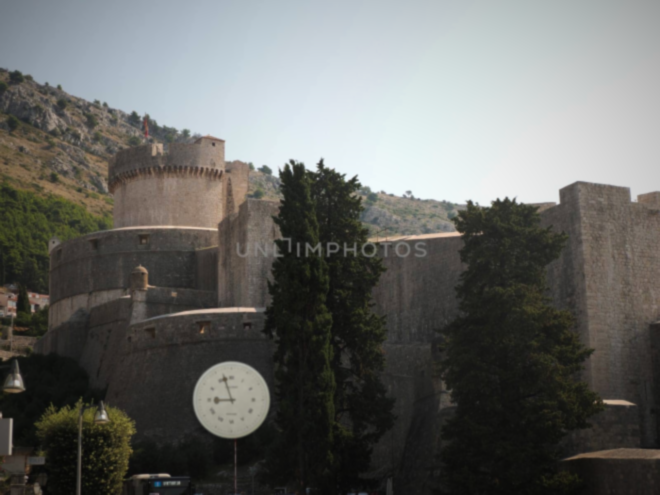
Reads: 8h57
